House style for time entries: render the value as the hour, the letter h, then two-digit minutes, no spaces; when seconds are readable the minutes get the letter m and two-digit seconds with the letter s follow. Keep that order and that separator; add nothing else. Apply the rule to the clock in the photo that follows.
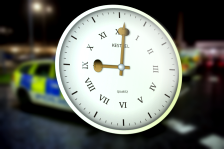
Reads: 9h01
